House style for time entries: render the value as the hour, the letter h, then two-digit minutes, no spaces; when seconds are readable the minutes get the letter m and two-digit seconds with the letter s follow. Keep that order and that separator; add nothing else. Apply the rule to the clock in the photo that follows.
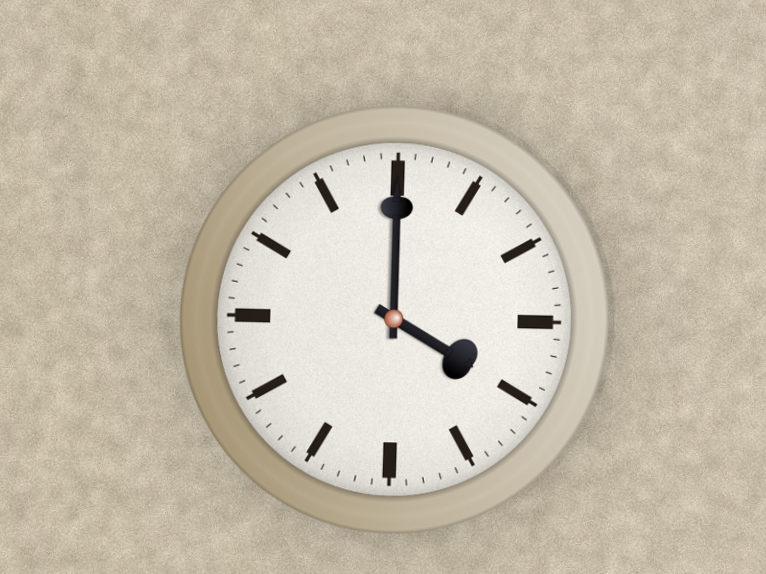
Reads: 4h00
